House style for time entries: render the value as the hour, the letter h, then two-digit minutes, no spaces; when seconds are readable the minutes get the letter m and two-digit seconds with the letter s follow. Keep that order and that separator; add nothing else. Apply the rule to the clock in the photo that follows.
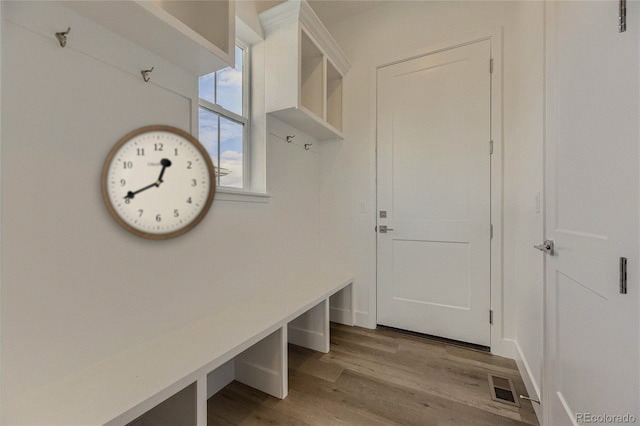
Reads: 12h41
